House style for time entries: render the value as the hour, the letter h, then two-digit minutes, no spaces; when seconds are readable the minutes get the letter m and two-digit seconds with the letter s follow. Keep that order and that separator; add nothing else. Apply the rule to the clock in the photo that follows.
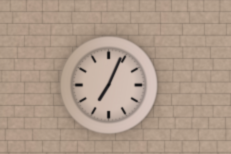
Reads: 7h04
